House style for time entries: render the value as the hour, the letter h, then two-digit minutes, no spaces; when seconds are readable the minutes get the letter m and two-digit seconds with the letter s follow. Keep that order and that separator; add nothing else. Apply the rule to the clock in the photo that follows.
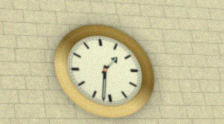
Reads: 1h32
